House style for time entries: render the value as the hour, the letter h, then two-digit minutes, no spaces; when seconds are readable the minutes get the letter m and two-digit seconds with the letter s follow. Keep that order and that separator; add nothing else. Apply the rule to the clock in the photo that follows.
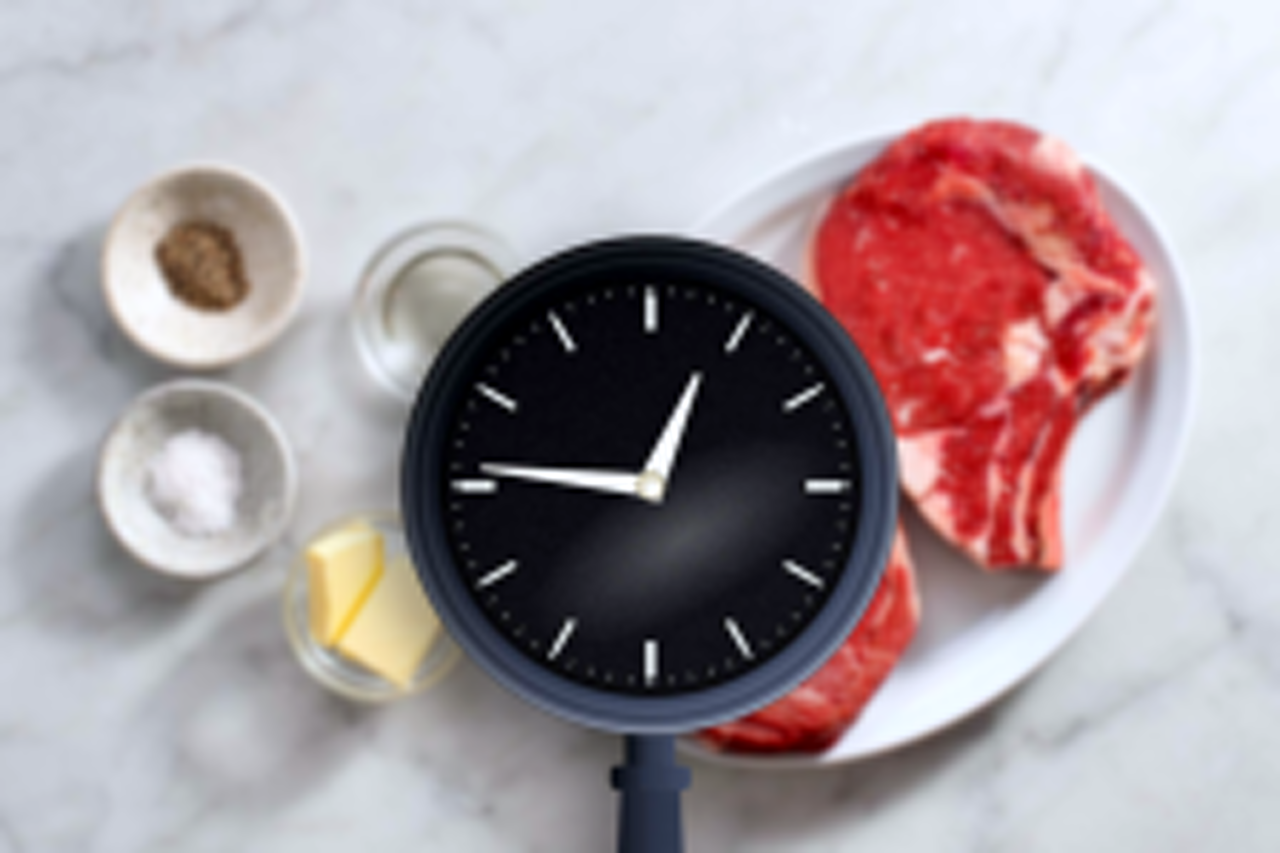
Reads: 12h46
